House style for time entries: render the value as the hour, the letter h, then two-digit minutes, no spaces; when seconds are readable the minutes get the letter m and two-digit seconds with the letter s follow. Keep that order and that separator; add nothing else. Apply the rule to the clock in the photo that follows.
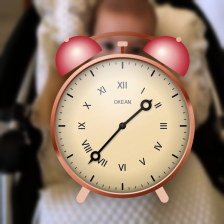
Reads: 1h37
